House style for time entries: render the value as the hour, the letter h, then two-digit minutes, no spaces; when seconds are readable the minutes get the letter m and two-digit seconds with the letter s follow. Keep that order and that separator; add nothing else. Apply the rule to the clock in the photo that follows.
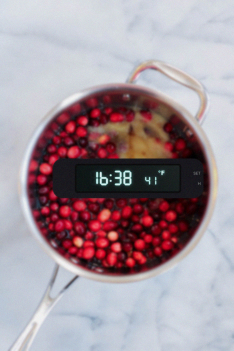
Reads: 16h38
